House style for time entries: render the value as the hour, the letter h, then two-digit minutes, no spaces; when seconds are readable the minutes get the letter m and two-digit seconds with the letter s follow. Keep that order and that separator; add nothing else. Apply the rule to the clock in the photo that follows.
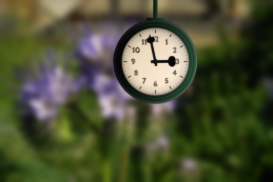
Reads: 2h58
